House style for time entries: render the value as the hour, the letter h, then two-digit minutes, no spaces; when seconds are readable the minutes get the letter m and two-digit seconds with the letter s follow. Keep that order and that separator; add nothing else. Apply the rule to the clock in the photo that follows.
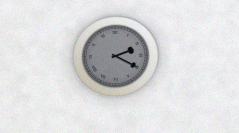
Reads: 2h20
